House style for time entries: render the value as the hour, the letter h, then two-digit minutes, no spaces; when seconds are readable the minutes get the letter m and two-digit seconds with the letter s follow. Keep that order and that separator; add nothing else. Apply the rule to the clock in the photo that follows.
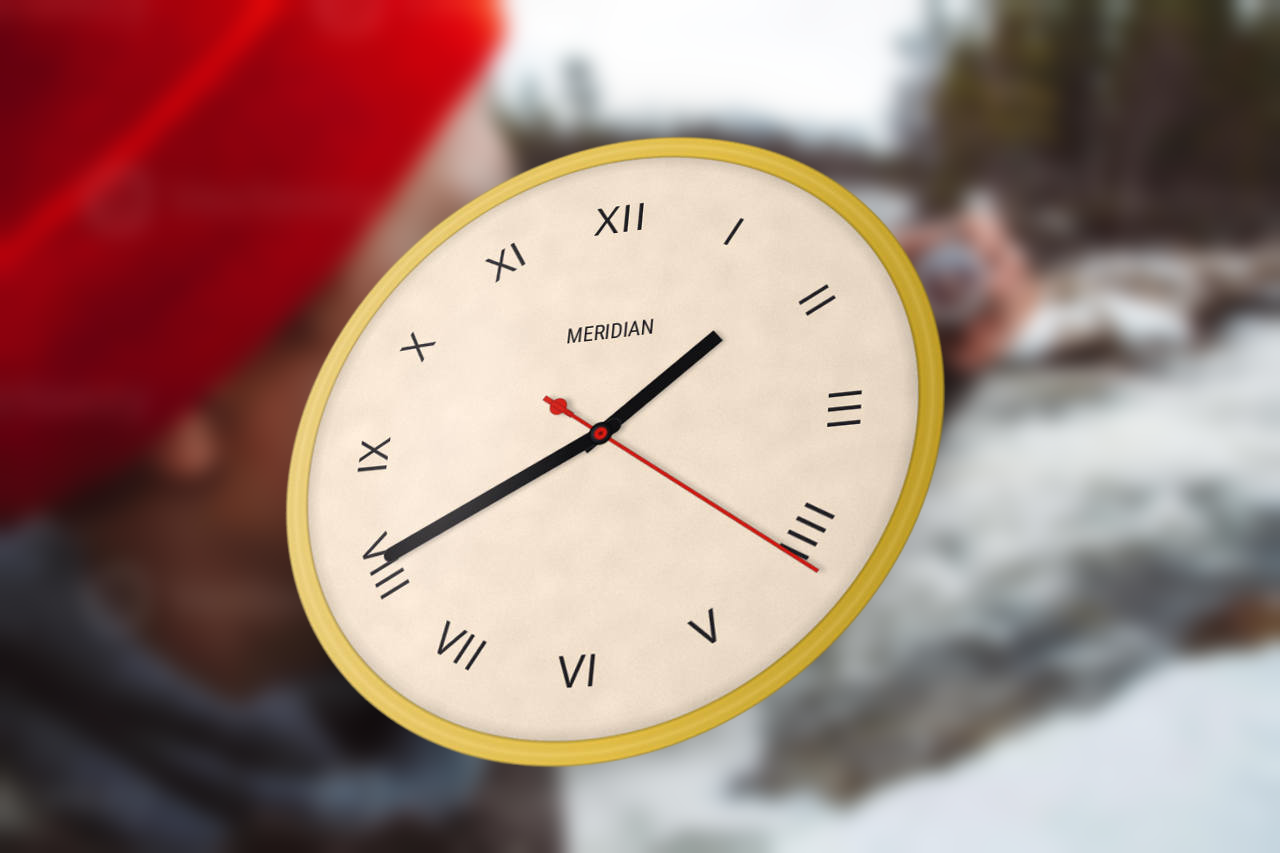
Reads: 1h40m21s
